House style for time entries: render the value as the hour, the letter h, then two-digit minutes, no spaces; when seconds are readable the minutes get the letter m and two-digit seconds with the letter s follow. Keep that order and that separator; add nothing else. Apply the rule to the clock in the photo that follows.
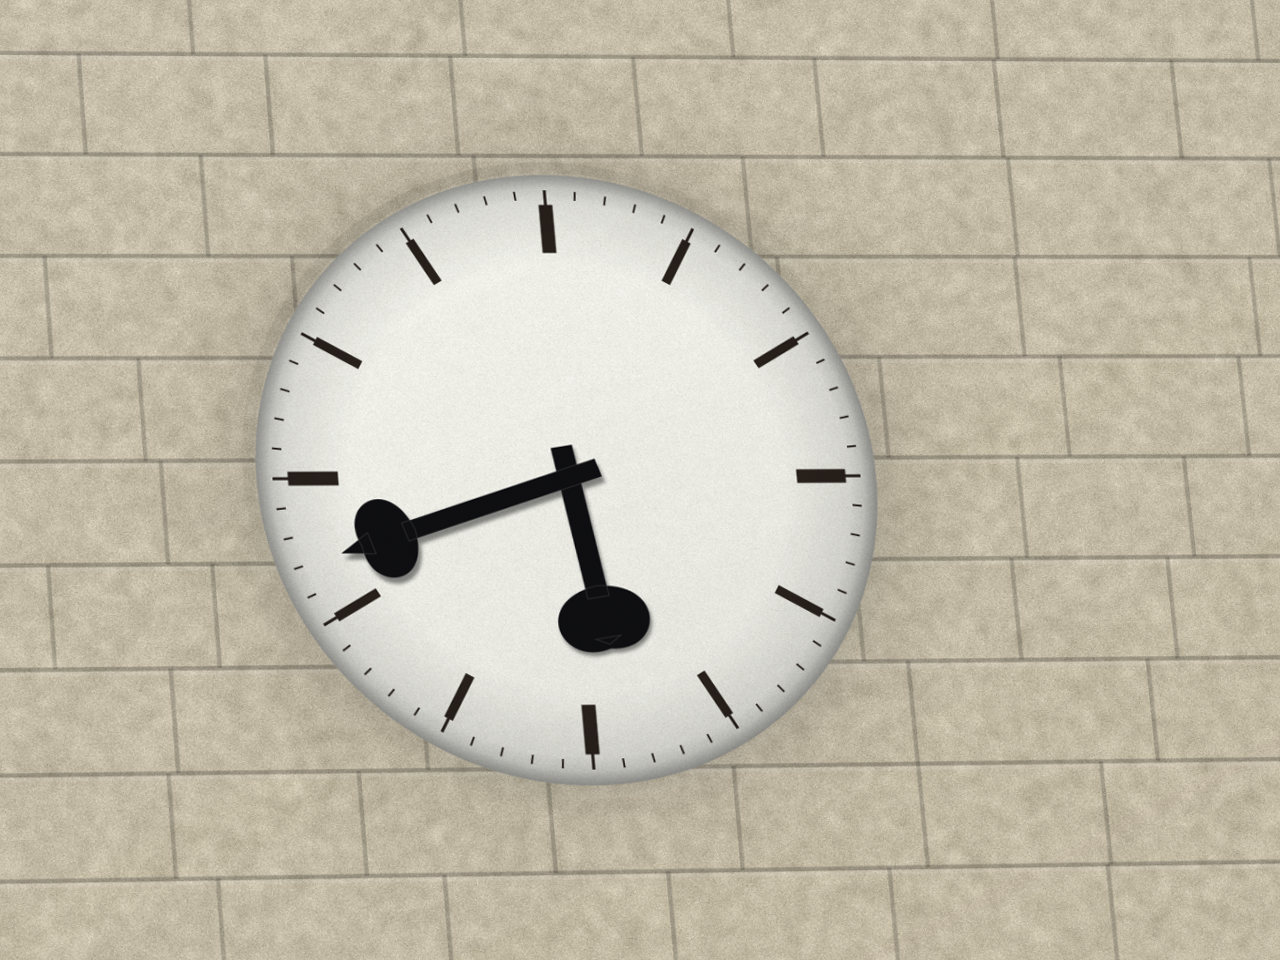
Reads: 5h42
